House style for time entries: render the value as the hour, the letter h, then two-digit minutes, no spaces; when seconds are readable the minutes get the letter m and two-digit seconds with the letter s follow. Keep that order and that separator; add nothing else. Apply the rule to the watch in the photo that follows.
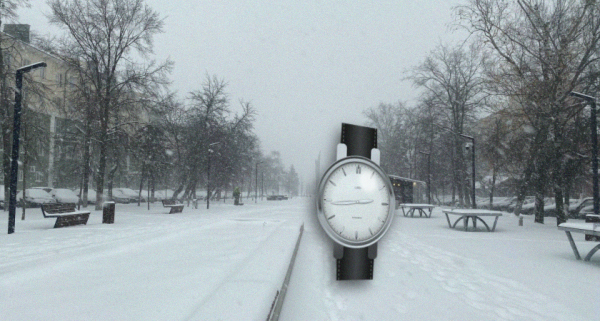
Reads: 2h44
